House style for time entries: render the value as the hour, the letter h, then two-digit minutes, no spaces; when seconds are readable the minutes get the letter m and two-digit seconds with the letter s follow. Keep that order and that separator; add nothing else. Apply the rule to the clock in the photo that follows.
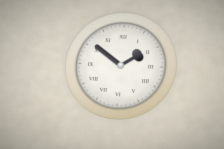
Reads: 1h51
